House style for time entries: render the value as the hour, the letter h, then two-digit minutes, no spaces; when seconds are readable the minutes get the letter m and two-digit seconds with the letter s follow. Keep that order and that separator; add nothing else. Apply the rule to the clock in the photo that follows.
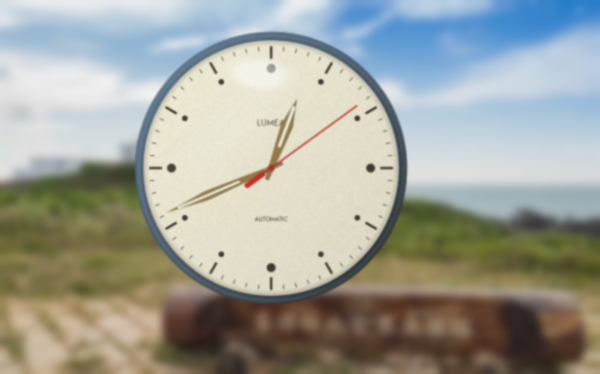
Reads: 12h41m09s
